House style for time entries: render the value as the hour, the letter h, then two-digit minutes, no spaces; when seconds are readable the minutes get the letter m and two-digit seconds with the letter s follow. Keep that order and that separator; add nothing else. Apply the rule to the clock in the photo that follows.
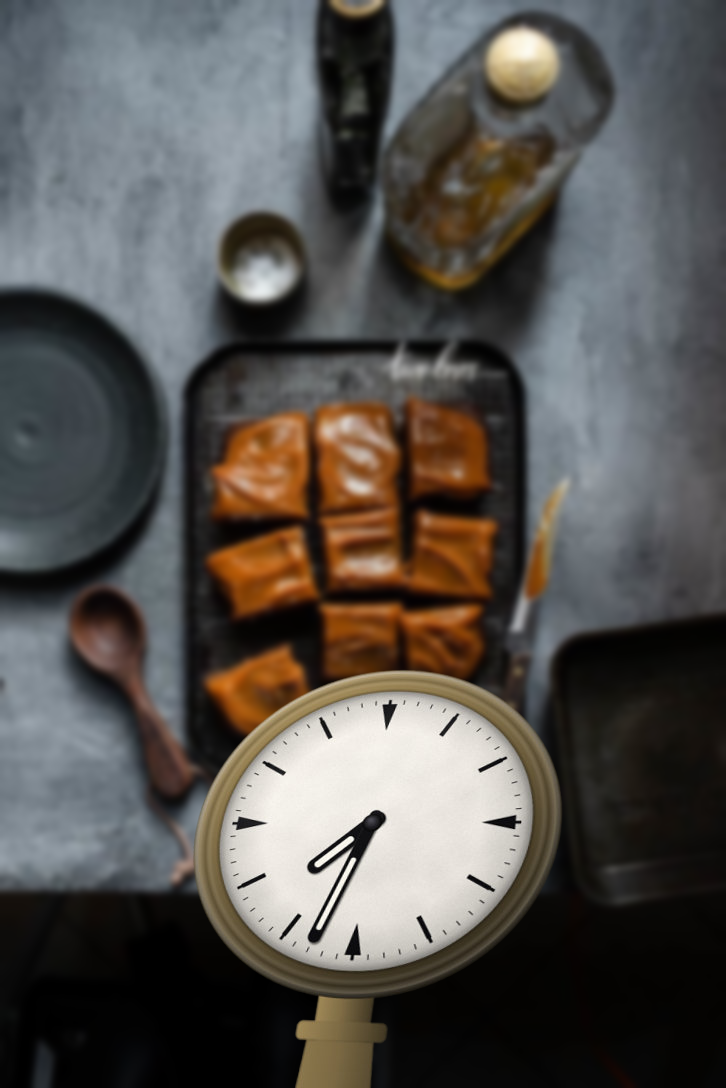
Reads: 7h33
